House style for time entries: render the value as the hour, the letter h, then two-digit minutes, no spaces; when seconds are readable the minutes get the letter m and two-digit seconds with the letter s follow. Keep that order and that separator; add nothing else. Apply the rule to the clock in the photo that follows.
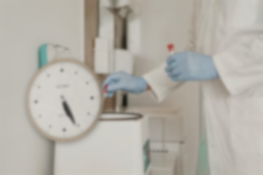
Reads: 5h26
